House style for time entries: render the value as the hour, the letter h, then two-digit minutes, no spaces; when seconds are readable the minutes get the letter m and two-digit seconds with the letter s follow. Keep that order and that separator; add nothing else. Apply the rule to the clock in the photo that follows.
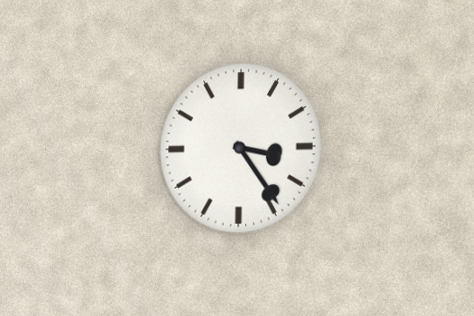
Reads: 3h24
